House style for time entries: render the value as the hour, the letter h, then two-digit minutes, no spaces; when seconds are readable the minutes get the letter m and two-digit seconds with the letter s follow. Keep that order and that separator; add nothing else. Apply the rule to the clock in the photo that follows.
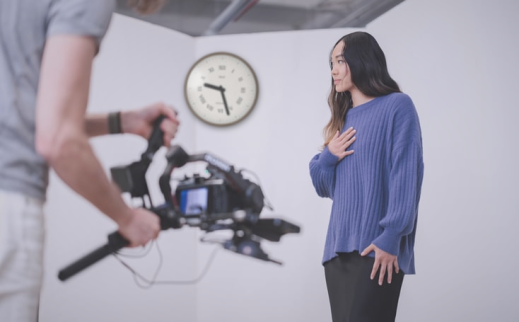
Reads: 9h27
